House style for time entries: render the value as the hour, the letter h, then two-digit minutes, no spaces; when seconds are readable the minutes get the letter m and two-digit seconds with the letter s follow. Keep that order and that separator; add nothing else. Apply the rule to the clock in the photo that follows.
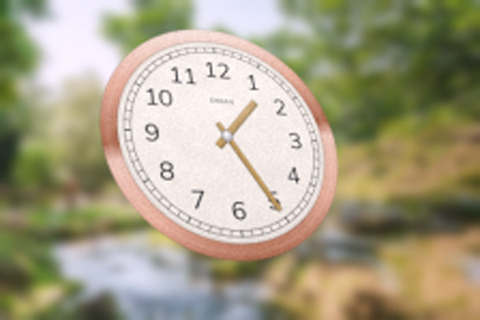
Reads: 1h25
